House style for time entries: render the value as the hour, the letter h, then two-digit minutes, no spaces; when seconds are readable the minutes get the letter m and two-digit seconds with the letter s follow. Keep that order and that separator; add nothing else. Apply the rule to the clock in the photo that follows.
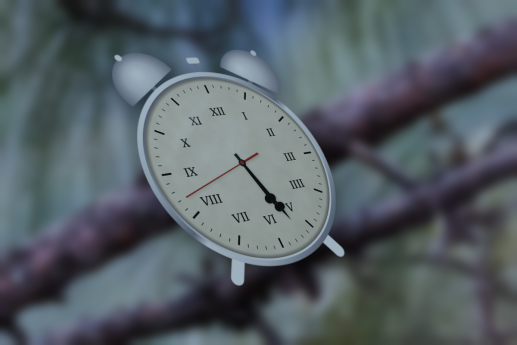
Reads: 5h26m42s
